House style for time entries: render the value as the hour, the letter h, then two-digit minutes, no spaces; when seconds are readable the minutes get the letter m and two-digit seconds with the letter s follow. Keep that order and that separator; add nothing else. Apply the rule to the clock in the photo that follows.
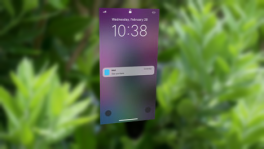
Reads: 10h38
